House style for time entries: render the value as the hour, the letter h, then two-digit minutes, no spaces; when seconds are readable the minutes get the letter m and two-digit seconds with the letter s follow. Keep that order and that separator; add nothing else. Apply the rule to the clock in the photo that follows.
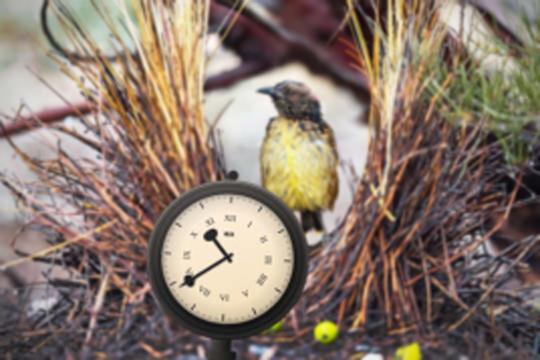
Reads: 10h39
